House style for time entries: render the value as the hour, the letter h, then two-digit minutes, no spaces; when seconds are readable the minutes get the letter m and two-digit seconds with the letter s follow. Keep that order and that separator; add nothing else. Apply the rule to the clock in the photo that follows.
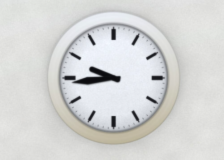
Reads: 9h44
